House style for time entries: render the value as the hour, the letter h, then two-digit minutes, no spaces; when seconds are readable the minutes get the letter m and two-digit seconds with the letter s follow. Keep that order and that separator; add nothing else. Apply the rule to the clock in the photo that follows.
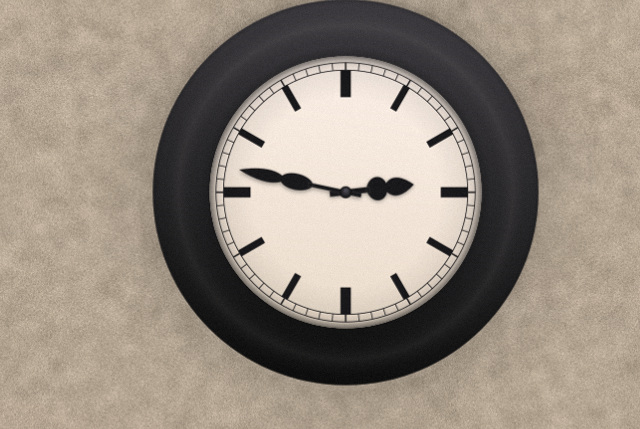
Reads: 2h47
